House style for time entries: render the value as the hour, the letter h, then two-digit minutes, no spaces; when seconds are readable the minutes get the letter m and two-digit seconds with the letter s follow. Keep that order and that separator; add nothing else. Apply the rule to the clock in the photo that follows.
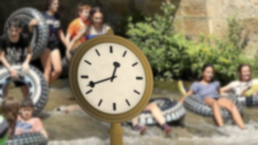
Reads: 12h42
